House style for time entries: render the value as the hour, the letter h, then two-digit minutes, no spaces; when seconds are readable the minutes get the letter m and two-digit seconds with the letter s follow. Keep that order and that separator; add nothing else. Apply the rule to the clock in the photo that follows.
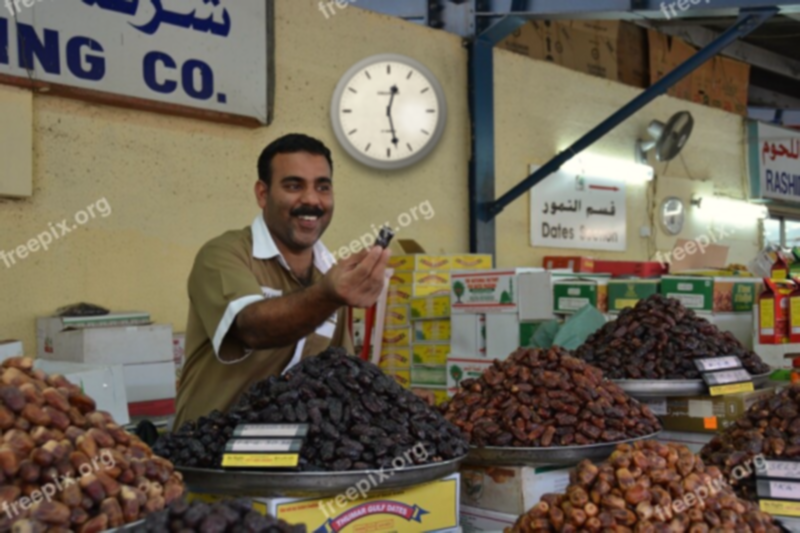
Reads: 12h28
